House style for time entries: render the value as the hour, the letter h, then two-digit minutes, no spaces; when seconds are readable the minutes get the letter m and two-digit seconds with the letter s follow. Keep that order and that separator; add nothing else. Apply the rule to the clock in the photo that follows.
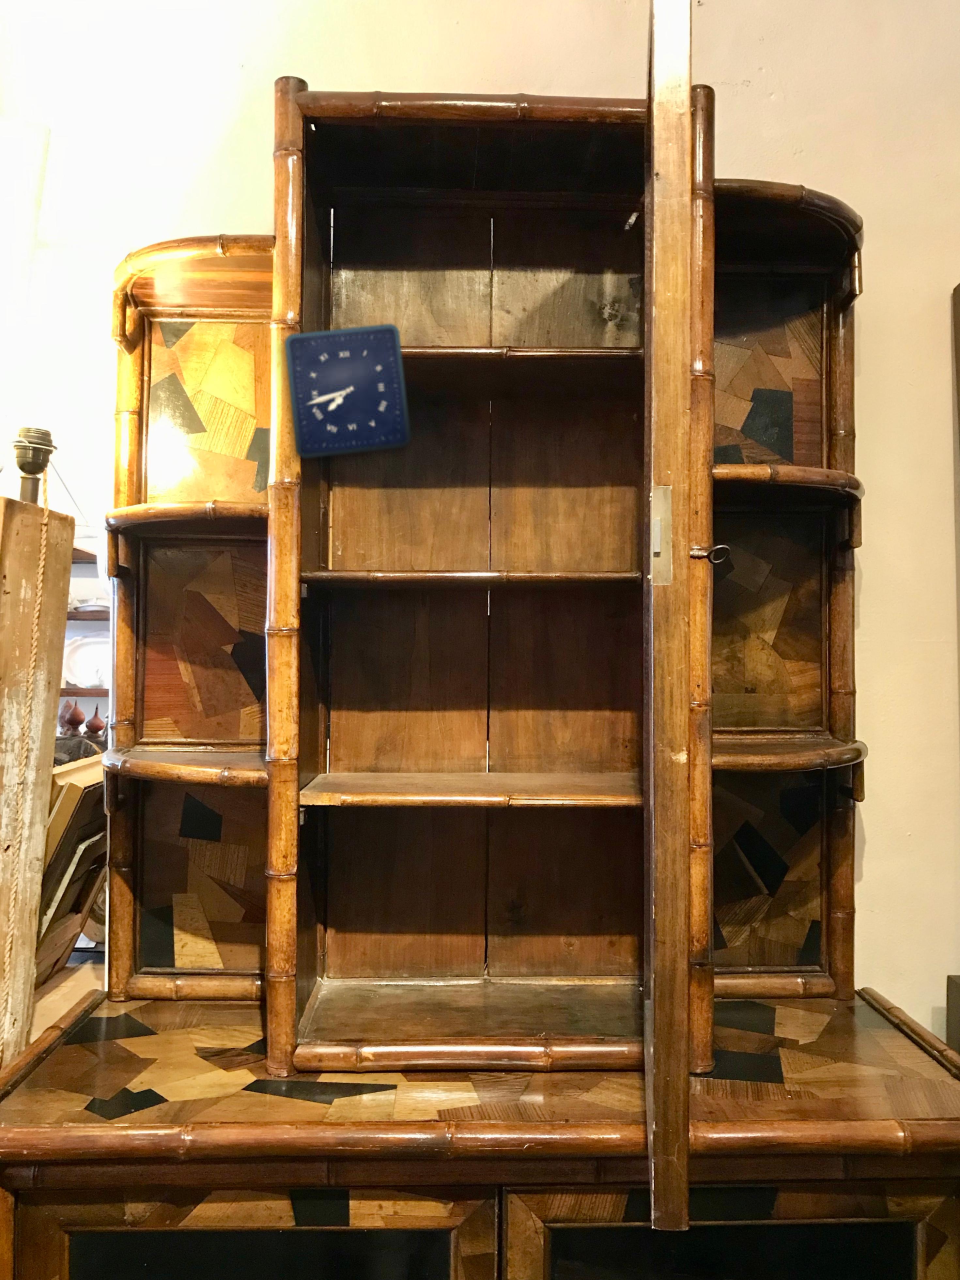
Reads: 7h43
